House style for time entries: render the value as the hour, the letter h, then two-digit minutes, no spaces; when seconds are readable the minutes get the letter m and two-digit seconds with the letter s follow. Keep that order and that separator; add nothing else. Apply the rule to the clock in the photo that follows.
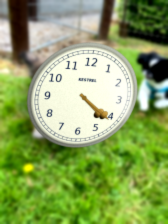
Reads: 4h21
